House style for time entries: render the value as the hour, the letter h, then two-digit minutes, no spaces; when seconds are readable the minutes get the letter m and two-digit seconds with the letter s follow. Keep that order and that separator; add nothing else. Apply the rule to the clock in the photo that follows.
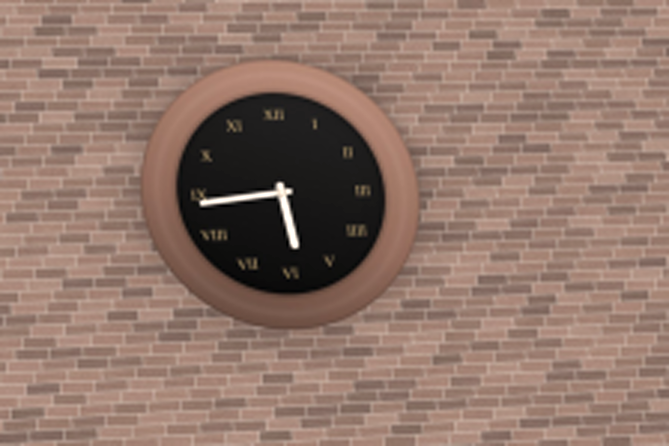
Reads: 5h44
